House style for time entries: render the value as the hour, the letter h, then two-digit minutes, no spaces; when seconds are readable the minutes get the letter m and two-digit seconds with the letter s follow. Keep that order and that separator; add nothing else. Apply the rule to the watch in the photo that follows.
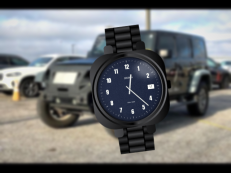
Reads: 12h23
